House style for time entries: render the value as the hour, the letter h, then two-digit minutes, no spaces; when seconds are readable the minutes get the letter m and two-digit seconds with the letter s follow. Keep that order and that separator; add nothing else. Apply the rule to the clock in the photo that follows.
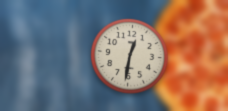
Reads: 12h31
